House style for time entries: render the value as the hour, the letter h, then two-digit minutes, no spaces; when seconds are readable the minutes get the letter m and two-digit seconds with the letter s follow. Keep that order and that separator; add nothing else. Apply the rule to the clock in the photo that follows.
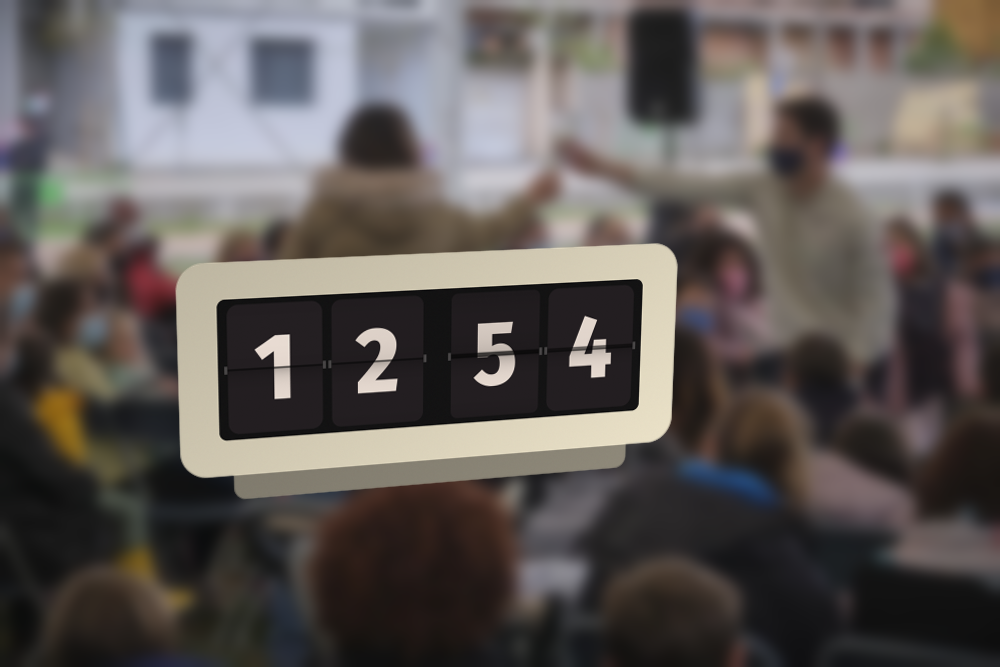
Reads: 12h54
